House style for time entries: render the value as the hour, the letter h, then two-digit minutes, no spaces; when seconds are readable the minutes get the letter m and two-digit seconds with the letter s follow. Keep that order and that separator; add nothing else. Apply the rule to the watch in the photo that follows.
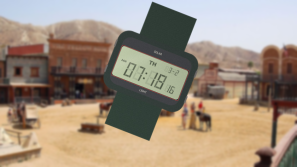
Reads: 7h18m16s
